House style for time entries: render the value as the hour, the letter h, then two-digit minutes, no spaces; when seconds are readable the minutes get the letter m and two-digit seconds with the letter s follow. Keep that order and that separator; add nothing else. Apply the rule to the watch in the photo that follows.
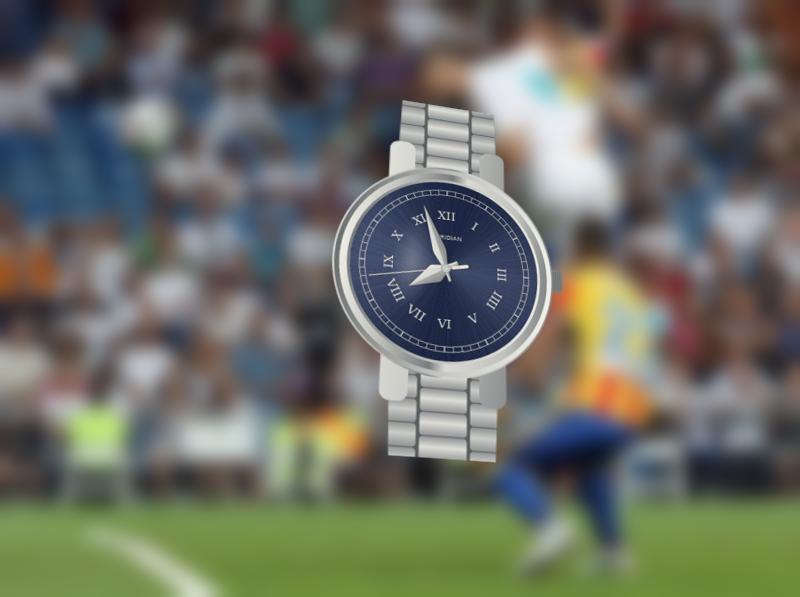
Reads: 7h56m43s
